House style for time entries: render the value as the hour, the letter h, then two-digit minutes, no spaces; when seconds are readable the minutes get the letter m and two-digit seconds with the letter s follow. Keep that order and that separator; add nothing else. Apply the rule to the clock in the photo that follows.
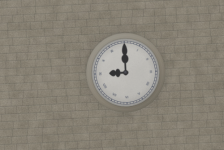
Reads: 9h00
